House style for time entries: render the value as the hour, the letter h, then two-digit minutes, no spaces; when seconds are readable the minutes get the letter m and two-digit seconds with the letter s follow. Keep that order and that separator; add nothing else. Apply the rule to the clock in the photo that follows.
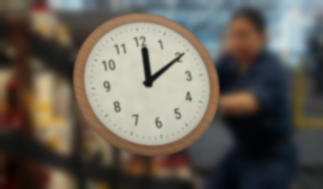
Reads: 12h10
